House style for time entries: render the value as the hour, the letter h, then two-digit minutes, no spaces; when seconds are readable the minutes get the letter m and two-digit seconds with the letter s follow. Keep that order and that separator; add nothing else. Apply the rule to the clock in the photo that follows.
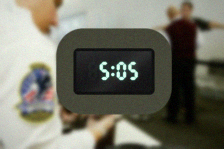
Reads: 5h05
